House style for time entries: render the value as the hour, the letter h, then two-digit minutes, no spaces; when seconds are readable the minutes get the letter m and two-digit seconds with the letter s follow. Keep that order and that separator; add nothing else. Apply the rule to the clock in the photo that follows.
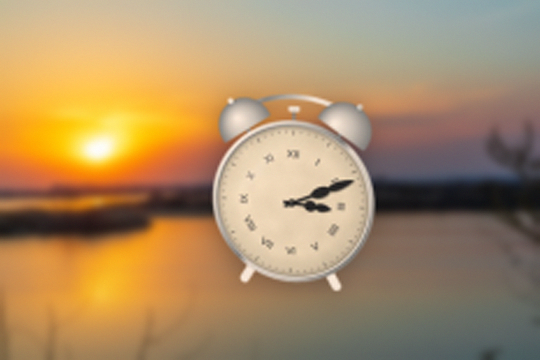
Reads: 3h11
